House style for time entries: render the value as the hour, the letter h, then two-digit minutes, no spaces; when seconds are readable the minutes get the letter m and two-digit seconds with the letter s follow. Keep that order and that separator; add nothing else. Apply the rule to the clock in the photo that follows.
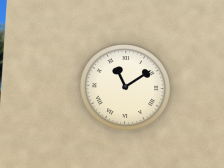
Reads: 11h09
